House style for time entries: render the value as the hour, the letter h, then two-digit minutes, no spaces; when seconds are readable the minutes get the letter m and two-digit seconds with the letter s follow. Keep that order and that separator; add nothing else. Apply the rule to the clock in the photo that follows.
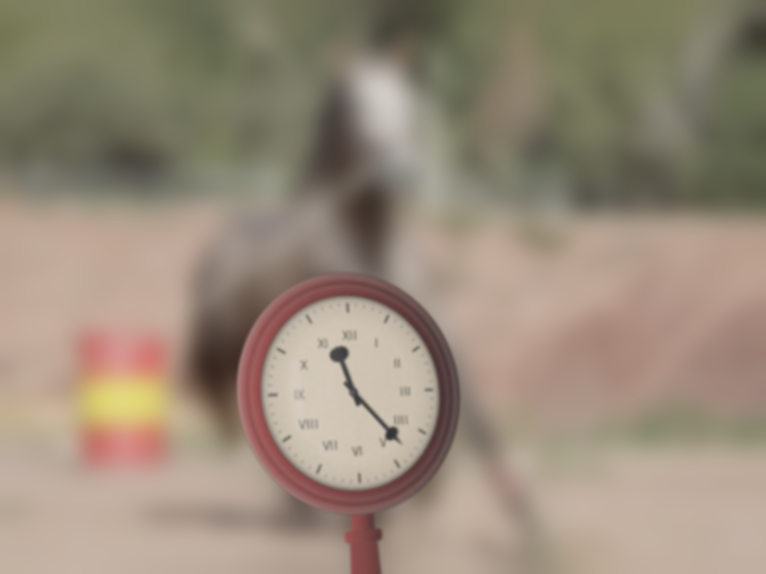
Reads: 11h23
